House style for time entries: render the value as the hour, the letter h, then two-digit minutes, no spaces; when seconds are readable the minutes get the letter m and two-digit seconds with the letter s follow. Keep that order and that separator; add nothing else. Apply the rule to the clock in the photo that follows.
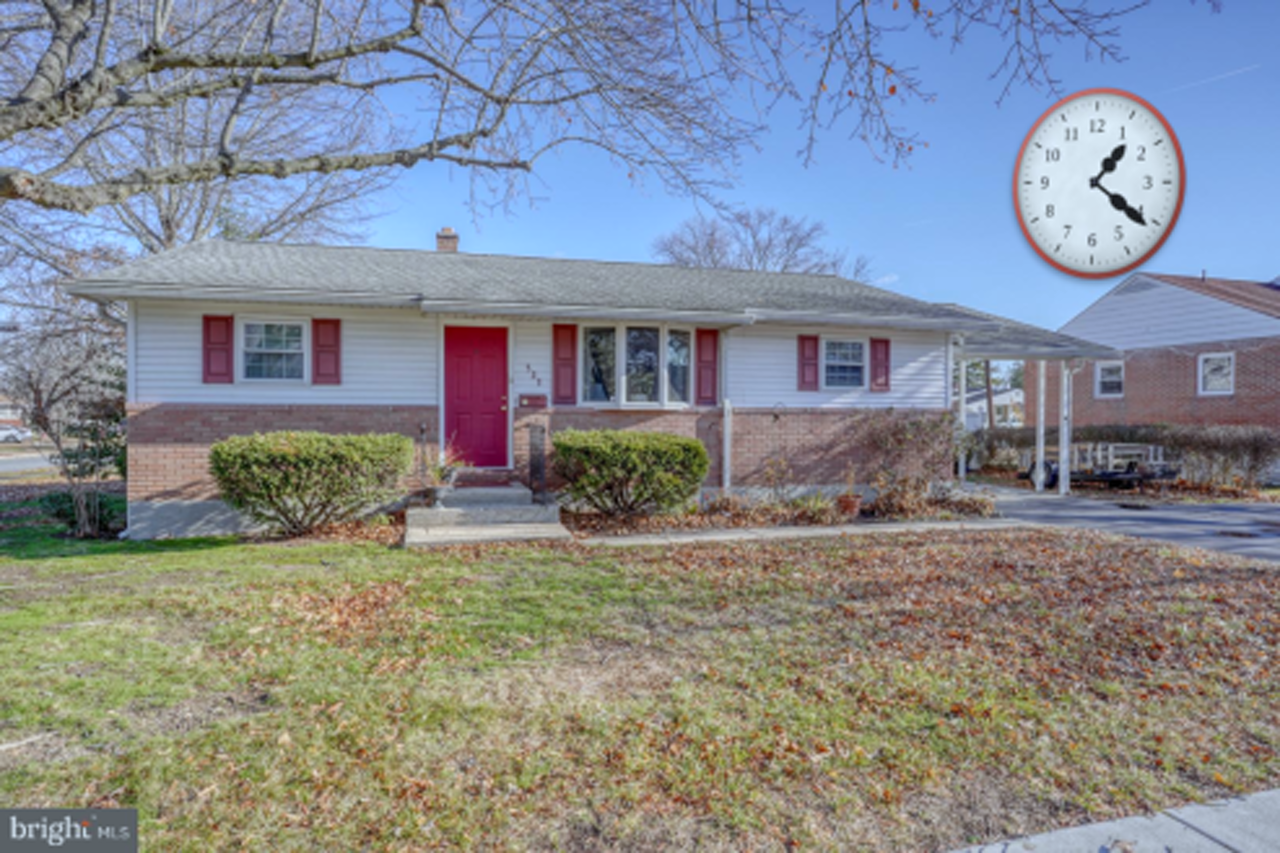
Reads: 1h21
